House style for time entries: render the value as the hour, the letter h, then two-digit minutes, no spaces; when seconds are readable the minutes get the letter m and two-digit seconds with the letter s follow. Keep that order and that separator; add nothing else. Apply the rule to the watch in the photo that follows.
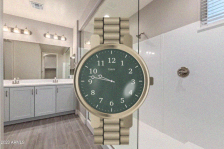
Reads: 9h47
